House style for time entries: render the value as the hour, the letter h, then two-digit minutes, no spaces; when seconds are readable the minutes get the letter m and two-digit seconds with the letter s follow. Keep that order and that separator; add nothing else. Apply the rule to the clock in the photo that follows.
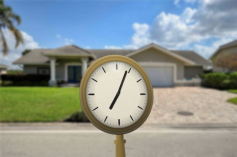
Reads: 7h04
